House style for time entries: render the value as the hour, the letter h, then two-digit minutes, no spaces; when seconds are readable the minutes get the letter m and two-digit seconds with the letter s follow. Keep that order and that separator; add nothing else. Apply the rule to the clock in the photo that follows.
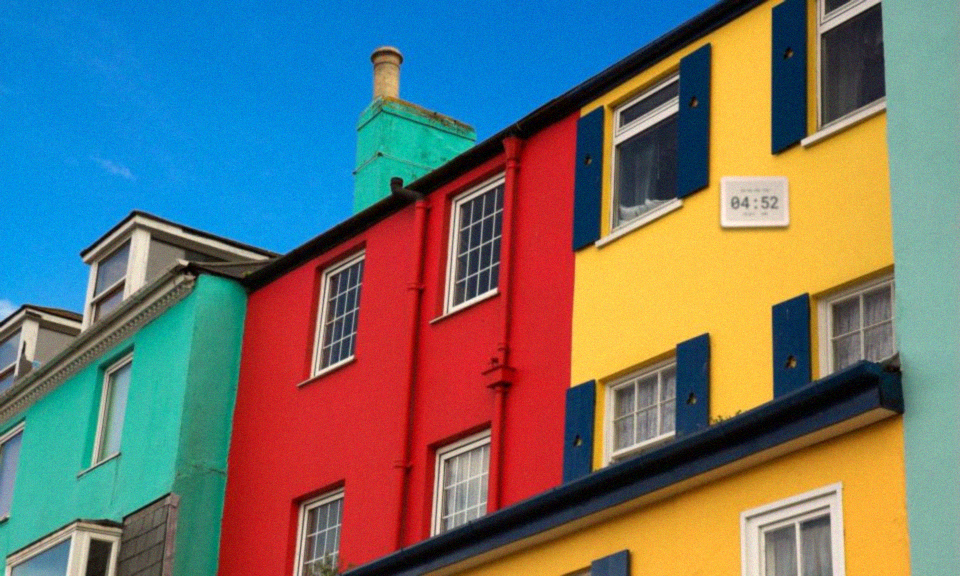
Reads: 4h52
